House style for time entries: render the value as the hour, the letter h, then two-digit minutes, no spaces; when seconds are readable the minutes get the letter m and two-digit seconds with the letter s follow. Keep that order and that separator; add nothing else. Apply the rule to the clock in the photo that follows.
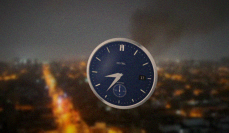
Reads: 8h36
